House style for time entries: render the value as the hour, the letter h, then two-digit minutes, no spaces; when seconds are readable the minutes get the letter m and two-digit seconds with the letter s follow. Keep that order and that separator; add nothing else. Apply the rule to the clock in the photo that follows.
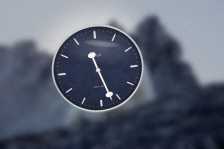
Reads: 11h27
